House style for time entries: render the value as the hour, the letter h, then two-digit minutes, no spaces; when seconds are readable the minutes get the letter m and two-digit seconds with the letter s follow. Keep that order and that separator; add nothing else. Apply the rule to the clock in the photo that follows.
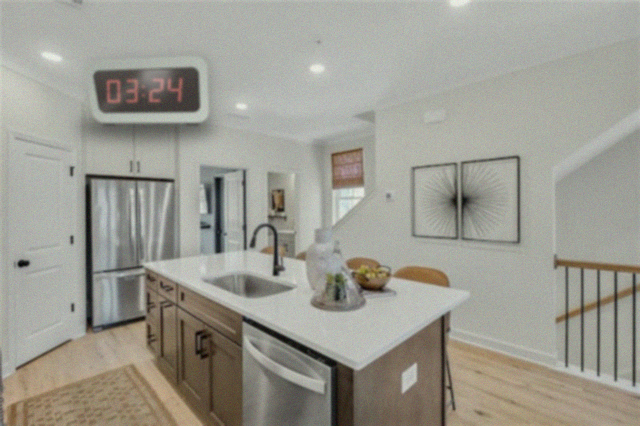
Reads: 3h24
